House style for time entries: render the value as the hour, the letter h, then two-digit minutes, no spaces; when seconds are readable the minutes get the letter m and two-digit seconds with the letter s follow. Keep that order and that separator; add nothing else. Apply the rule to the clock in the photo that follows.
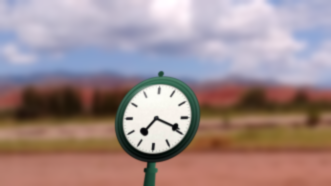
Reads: 7h19
